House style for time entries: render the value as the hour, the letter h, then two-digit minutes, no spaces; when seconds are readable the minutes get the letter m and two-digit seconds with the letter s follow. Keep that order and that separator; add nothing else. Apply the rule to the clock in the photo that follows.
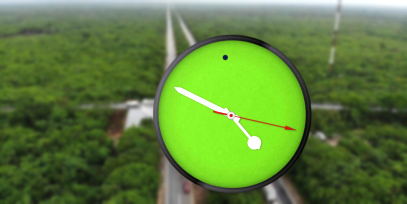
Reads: 4h50m18s
